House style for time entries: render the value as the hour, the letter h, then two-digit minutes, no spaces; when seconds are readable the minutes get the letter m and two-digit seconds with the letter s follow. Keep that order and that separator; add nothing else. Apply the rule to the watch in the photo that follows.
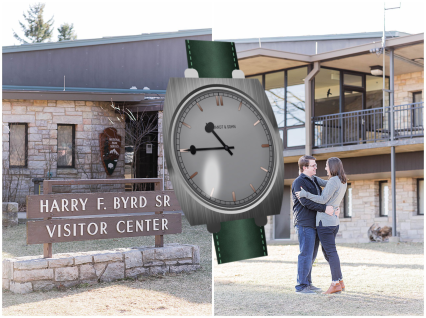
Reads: 10h45
